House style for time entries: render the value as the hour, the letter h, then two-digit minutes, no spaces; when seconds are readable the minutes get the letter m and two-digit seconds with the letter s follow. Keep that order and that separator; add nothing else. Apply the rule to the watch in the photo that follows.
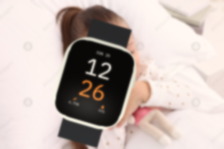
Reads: 12h26
